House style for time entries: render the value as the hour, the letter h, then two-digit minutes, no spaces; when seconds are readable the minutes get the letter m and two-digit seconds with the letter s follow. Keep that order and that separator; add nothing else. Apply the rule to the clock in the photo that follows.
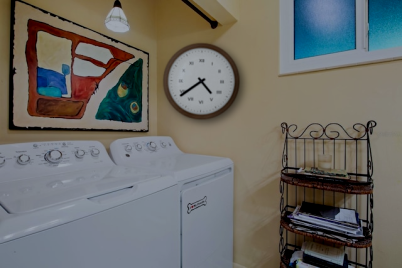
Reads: 4h39
